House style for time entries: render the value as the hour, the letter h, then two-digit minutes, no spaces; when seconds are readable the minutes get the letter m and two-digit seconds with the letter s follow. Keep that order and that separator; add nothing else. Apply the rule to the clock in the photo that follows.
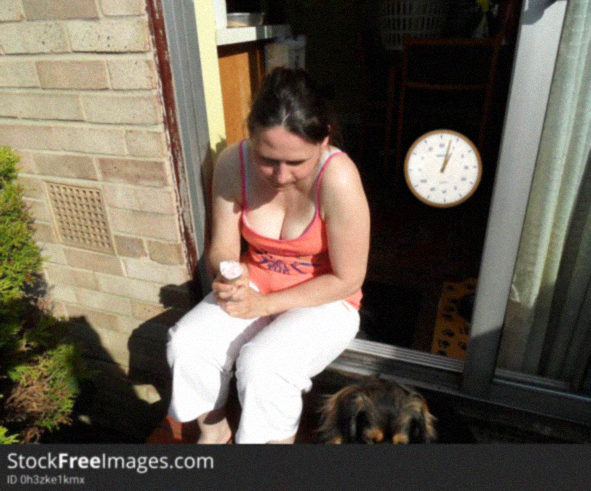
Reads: 1h03
